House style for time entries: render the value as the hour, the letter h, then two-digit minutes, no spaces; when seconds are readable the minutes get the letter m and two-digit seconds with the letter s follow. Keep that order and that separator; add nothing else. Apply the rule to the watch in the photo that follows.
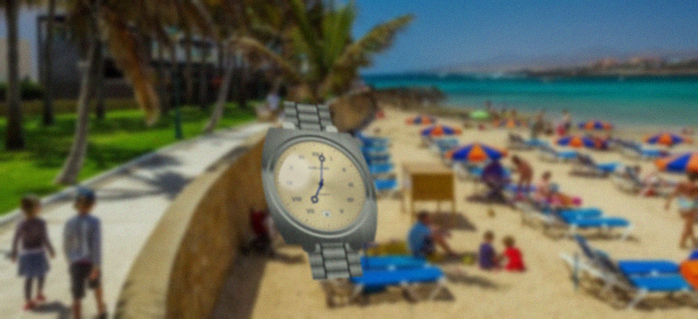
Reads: 7h02
